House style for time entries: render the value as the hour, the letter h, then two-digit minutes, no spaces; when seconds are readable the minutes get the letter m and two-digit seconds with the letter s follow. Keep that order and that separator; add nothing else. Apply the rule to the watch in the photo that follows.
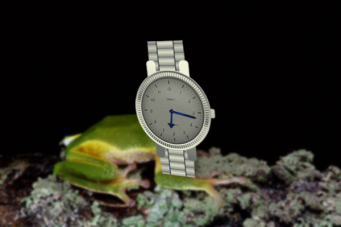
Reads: 6h17
